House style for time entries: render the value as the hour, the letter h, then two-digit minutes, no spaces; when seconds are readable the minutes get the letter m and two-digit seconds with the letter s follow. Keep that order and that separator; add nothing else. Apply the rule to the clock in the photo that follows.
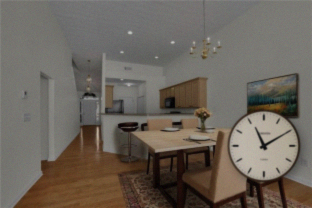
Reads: 11h10
